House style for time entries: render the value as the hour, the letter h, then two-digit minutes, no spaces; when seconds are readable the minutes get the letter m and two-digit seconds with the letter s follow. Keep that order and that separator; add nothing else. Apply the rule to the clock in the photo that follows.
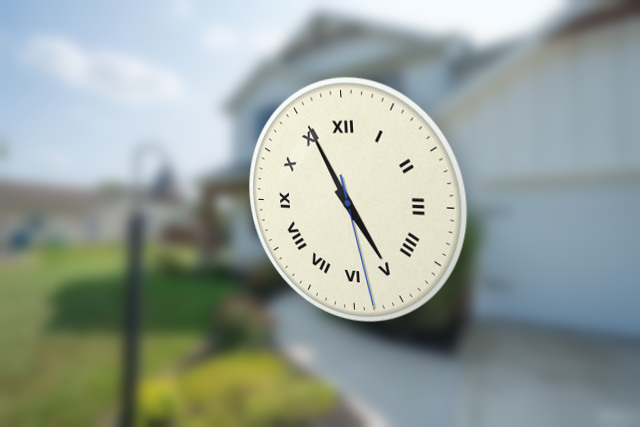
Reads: 4h55m28s
